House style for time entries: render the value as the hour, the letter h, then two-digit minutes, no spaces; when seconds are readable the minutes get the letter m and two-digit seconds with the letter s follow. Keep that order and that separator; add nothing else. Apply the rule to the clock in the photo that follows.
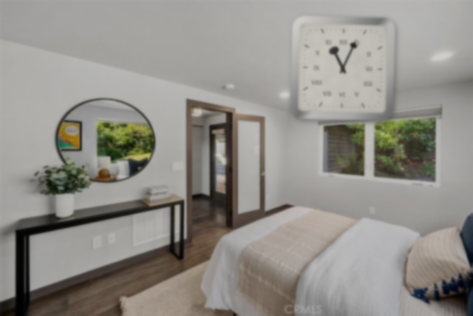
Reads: 11h04
